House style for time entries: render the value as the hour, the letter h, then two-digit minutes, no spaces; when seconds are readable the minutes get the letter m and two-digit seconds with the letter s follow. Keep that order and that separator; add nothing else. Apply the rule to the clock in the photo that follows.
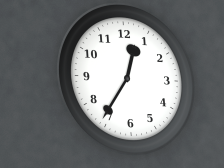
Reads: 12h36
